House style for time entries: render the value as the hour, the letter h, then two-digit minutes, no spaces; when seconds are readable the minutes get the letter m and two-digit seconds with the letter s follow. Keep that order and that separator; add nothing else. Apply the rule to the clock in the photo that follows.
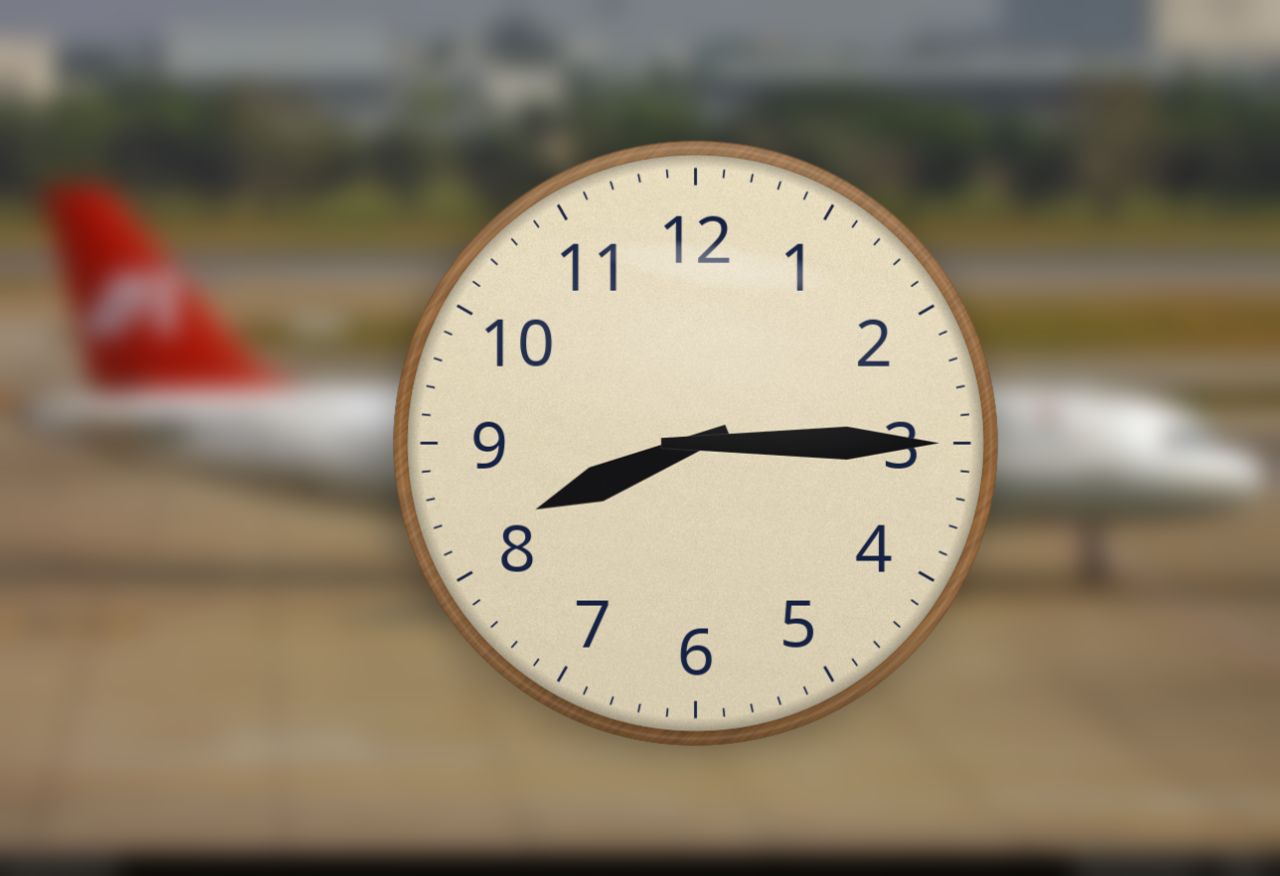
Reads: 8h15
